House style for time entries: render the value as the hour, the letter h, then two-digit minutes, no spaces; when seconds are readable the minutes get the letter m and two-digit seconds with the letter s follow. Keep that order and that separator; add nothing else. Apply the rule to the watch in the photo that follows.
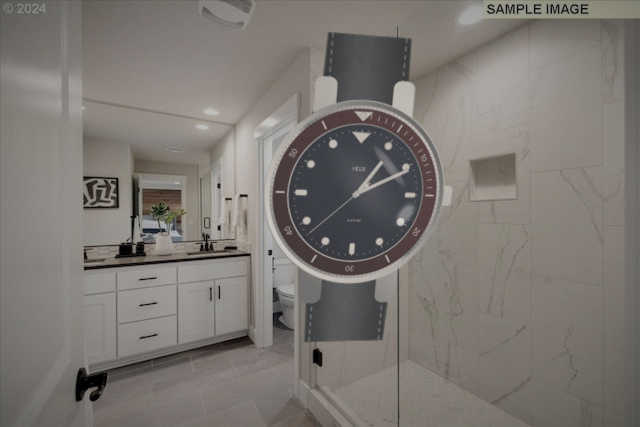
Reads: 1h10m38s
